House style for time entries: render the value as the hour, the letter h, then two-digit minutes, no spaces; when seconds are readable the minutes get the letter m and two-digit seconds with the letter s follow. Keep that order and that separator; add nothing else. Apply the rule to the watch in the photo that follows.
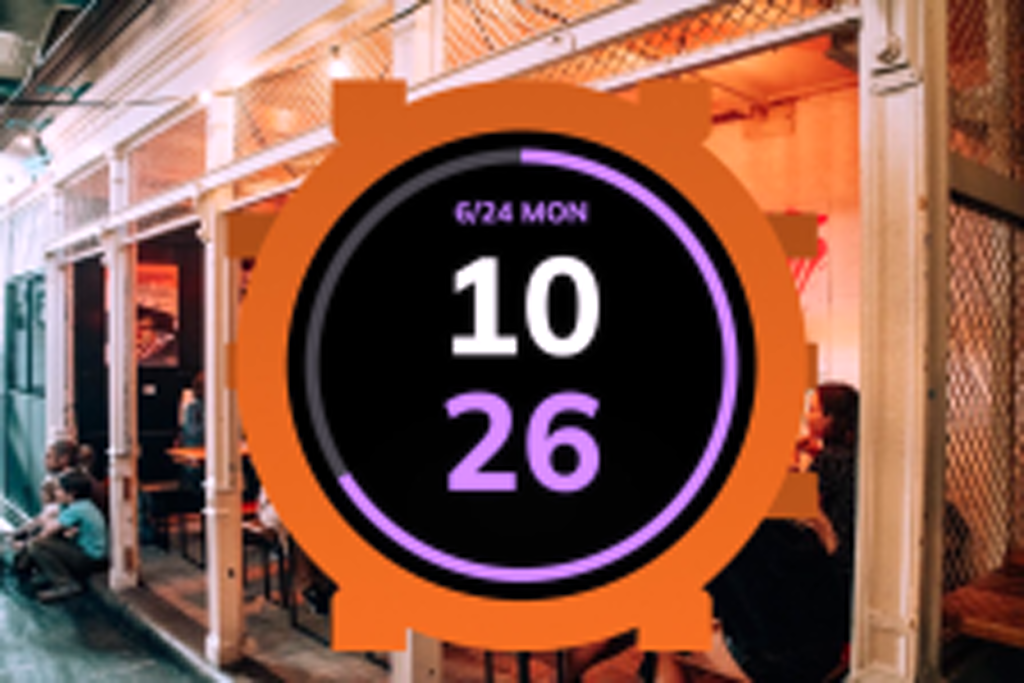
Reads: 10h26
